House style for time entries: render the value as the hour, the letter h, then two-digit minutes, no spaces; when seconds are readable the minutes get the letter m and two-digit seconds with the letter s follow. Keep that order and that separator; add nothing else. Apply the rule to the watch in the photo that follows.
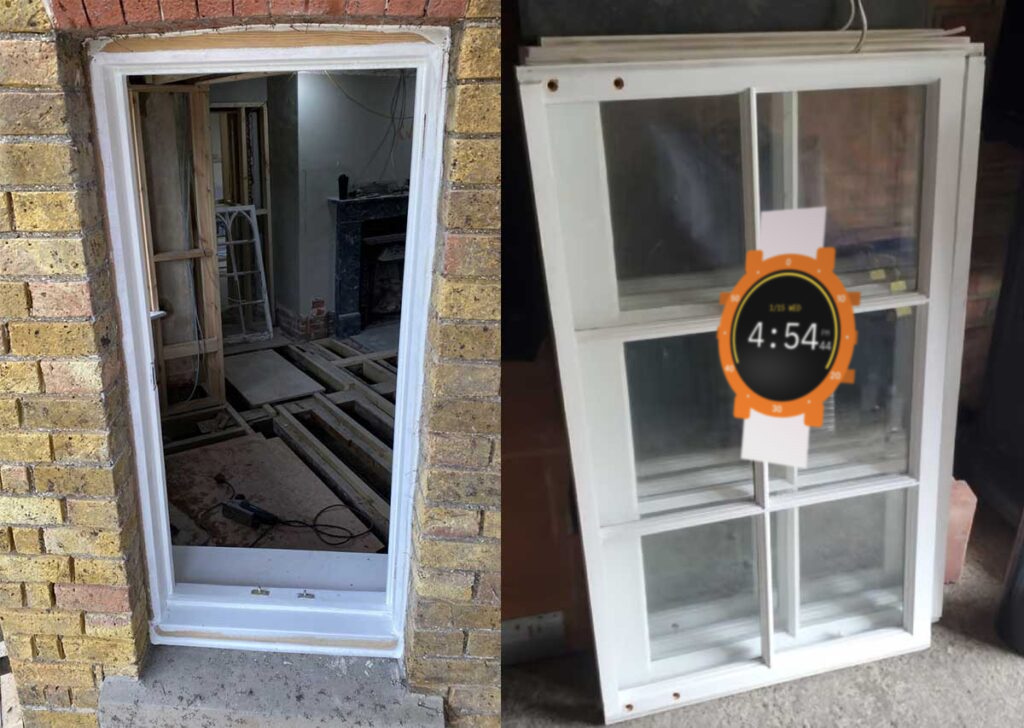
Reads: 4h54
